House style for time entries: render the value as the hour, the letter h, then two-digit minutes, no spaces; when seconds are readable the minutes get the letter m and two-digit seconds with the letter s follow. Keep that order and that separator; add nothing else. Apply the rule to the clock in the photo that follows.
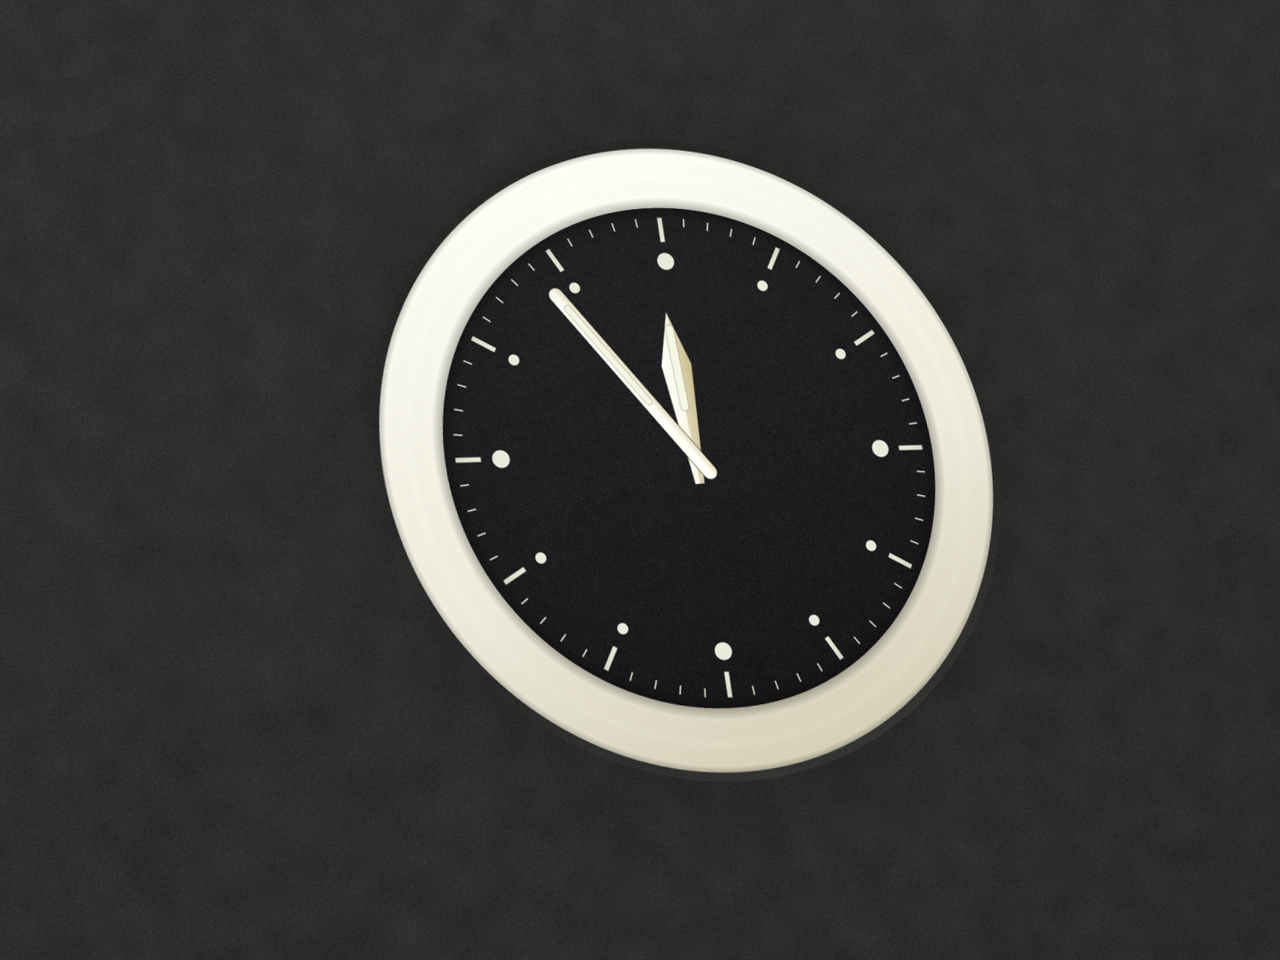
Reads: 11h54
